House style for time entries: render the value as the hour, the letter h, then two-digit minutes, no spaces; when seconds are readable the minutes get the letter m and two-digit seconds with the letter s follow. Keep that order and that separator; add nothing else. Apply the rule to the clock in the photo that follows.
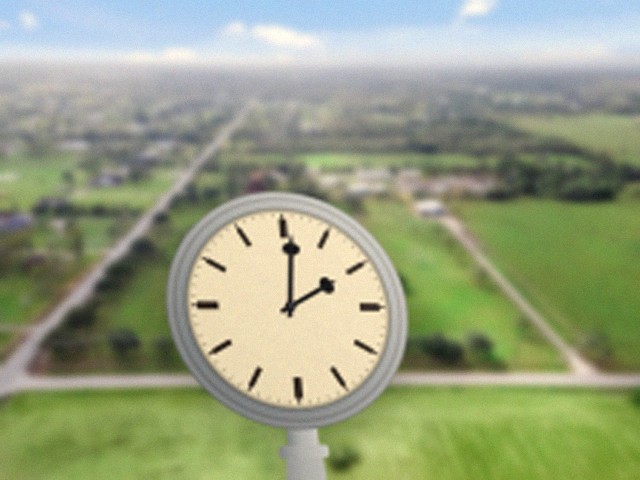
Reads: 2h01
